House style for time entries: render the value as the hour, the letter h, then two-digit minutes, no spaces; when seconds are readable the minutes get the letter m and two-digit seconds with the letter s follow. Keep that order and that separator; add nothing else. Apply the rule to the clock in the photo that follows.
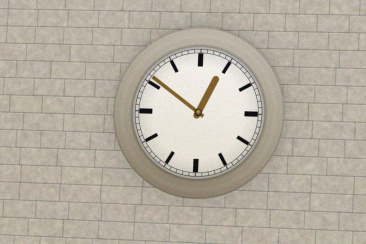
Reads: 12h51
